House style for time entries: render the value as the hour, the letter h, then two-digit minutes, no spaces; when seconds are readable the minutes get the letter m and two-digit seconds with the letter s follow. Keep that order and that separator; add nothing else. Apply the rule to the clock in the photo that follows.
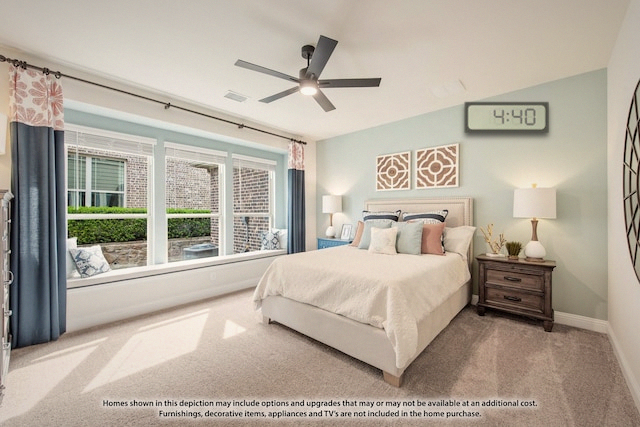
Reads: 4h40
